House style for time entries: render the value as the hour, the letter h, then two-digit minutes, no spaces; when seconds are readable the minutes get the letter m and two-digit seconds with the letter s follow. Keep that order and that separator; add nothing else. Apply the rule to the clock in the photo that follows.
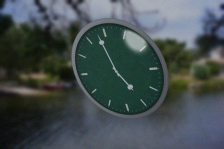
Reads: 4h58
